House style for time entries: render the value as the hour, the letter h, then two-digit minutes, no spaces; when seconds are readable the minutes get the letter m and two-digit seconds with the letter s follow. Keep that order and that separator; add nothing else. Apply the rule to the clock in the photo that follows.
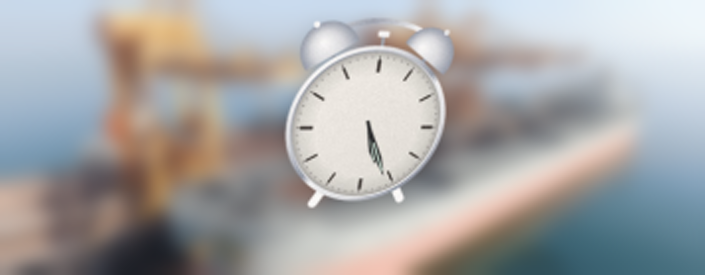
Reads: 5h26
